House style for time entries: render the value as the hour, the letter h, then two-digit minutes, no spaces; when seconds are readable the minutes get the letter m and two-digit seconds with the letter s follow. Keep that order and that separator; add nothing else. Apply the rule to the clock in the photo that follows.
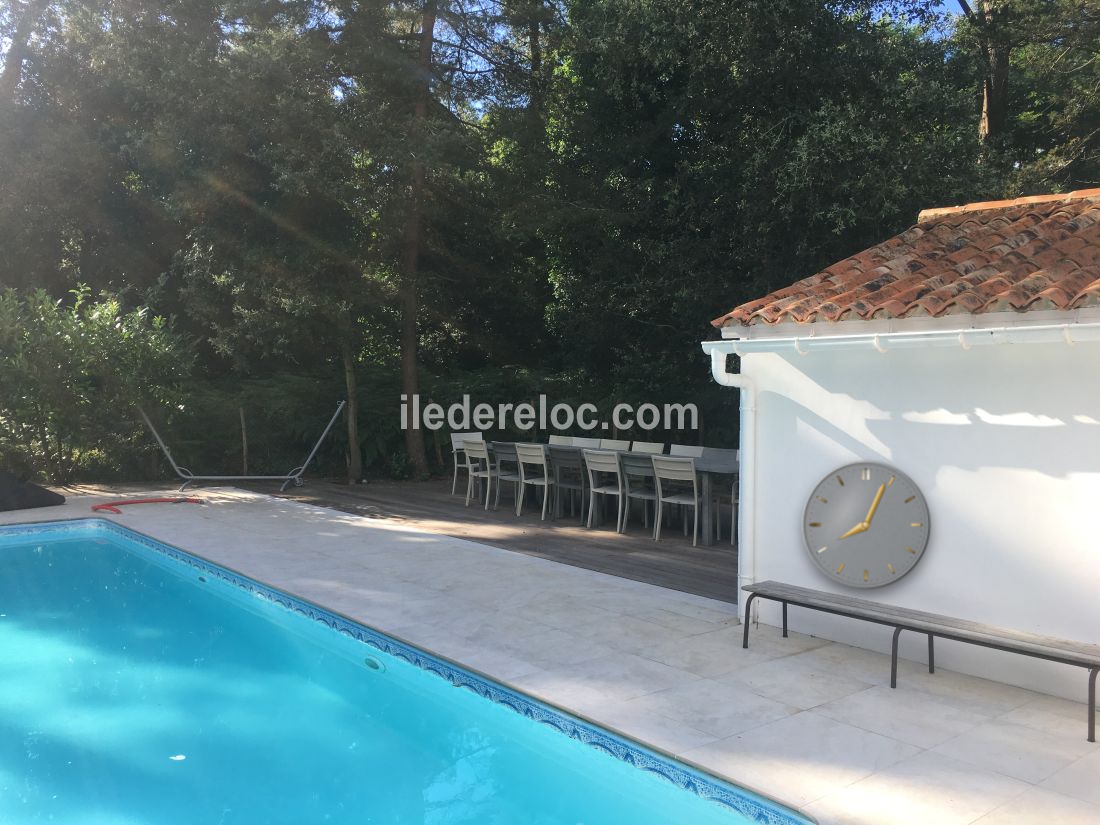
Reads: 8h04
